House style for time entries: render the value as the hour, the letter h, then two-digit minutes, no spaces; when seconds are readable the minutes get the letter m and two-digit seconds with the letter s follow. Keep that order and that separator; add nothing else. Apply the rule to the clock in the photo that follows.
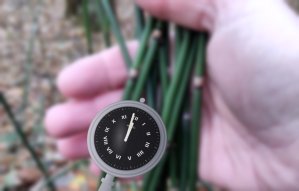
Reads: 11h59
